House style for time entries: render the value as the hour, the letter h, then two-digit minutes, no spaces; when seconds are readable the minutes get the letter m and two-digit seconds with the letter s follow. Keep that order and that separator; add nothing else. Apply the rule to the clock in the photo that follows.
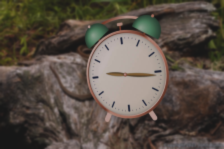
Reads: 9h16
